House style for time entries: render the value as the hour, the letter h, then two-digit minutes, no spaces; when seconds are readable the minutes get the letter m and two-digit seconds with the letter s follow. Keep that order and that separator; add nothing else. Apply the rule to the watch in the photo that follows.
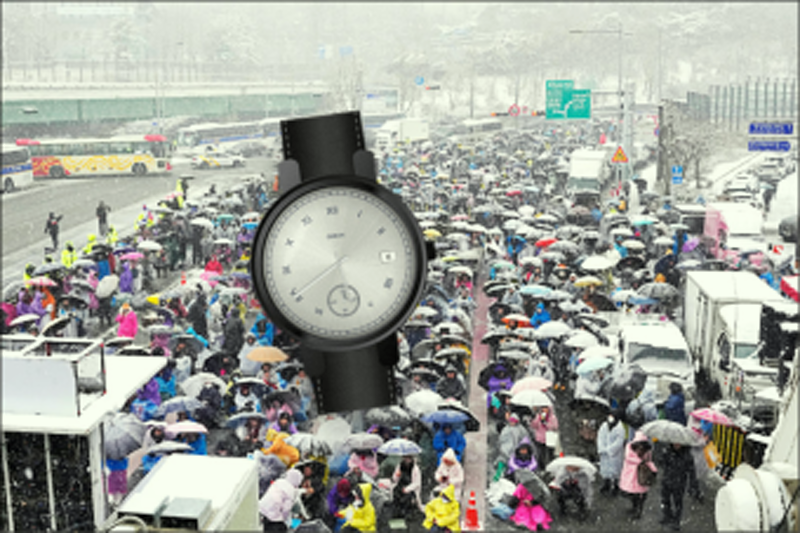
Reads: 5h40
